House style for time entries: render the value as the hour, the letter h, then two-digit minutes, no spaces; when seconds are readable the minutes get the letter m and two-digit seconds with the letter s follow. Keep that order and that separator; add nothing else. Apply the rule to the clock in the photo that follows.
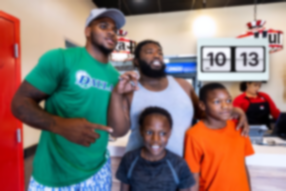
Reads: 10h13
